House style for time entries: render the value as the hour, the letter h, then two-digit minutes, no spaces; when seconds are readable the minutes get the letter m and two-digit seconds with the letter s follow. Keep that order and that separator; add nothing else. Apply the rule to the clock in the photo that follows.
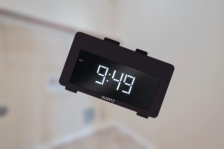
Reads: 9h49
